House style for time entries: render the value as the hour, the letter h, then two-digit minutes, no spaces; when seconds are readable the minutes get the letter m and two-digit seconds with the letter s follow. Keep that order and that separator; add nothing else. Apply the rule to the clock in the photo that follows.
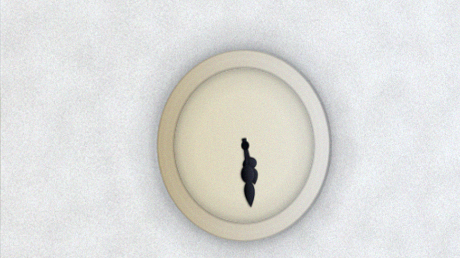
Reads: 5h29
